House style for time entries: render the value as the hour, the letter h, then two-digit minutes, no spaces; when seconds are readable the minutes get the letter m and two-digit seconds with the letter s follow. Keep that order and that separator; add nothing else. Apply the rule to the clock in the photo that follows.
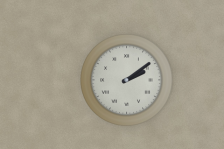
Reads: 2h09
